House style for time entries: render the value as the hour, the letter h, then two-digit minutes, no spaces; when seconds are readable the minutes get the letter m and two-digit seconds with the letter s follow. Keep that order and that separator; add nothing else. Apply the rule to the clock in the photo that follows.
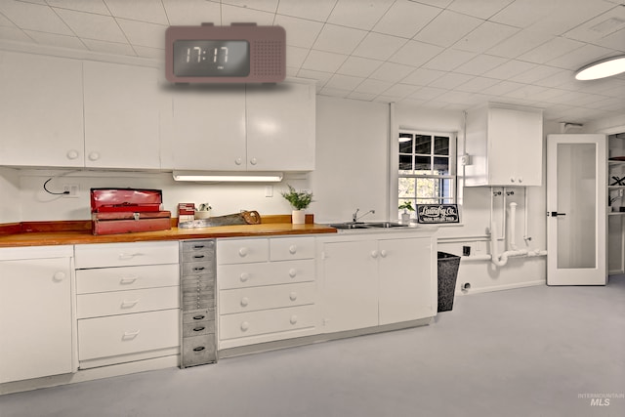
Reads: 17h17
